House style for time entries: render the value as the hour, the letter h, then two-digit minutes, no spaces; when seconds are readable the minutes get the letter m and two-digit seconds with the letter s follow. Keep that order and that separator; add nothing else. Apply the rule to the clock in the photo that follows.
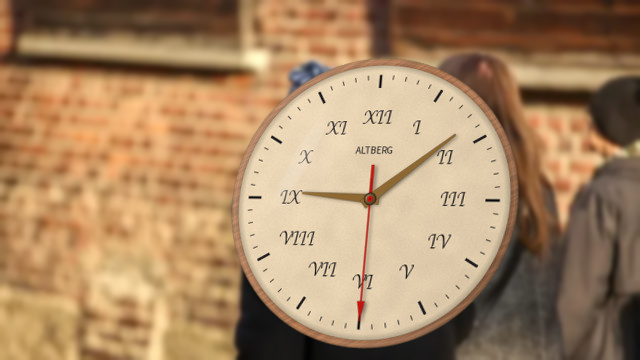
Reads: 9h08m30s
